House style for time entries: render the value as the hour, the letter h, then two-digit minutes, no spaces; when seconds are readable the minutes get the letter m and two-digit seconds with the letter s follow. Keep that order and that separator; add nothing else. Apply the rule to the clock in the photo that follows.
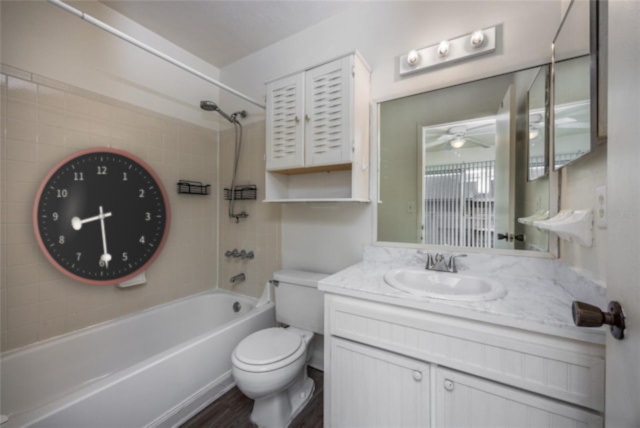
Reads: 8h29
